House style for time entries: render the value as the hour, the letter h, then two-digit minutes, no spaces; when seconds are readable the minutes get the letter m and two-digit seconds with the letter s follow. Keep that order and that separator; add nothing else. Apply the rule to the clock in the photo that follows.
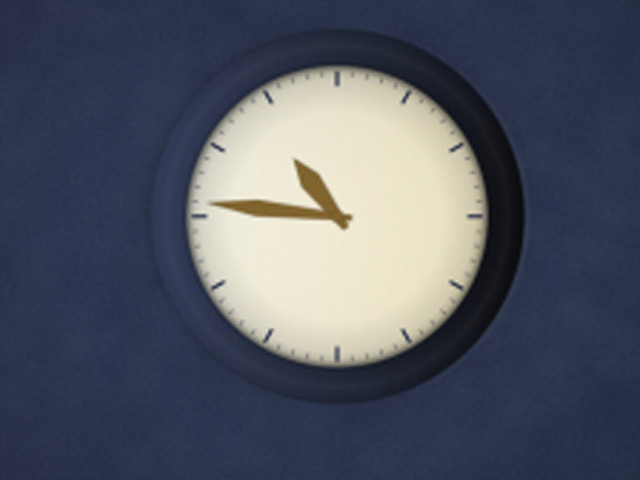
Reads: 10h46
